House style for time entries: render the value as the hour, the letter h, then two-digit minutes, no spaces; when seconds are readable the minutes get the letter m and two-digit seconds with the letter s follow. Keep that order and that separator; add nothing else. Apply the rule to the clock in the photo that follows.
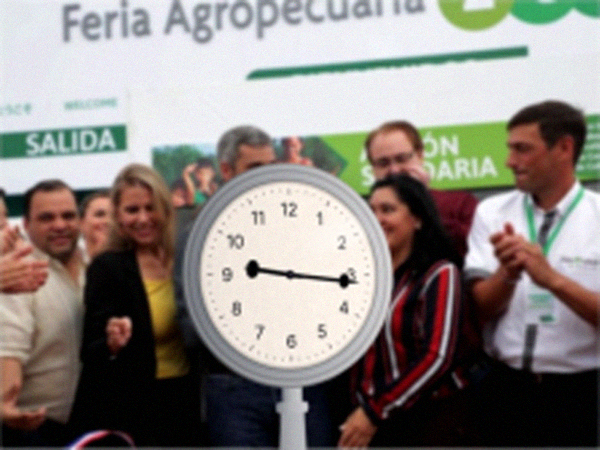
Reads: 9h16
